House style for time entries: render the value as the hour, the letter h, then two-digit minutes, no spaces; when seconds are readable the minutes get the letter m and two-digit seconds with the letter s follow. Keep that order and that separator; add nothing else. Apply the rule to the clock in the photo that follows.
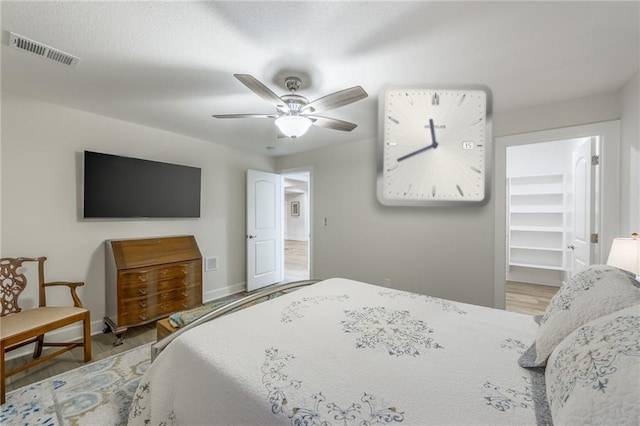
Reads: 11h41
